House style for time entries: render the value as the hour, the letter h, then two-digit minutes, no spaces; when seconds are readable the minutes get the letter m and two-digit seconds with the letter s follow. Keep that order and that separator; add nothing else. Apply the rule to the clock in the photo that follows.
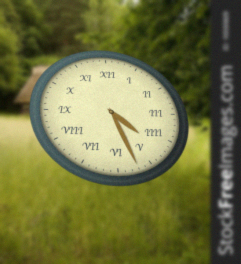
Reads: 4h27
